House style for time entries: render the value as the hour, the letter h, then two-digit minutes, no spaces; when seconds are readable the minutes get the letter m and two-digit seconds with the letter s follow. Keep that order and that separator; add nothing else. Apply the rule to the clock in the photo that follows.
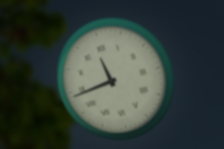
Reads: 11h44
